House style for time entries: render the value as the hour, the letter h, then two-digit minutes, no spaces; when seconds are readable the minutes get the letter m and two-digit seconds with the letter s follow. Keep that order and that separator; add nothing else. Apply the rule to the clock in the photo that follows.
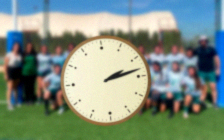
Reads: 2h13
